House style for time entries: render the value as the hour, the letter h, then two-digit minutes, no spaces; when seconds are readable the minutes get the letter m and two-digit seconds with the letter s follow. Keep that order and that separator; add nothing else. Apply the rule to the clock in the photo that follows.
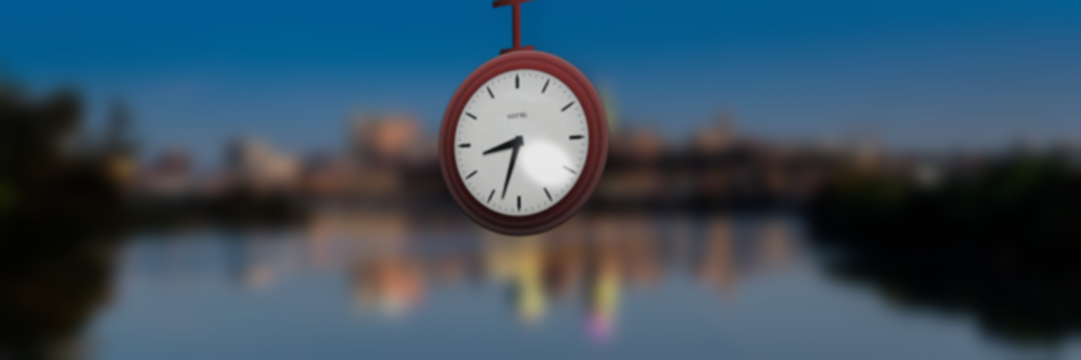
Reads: 8h33
